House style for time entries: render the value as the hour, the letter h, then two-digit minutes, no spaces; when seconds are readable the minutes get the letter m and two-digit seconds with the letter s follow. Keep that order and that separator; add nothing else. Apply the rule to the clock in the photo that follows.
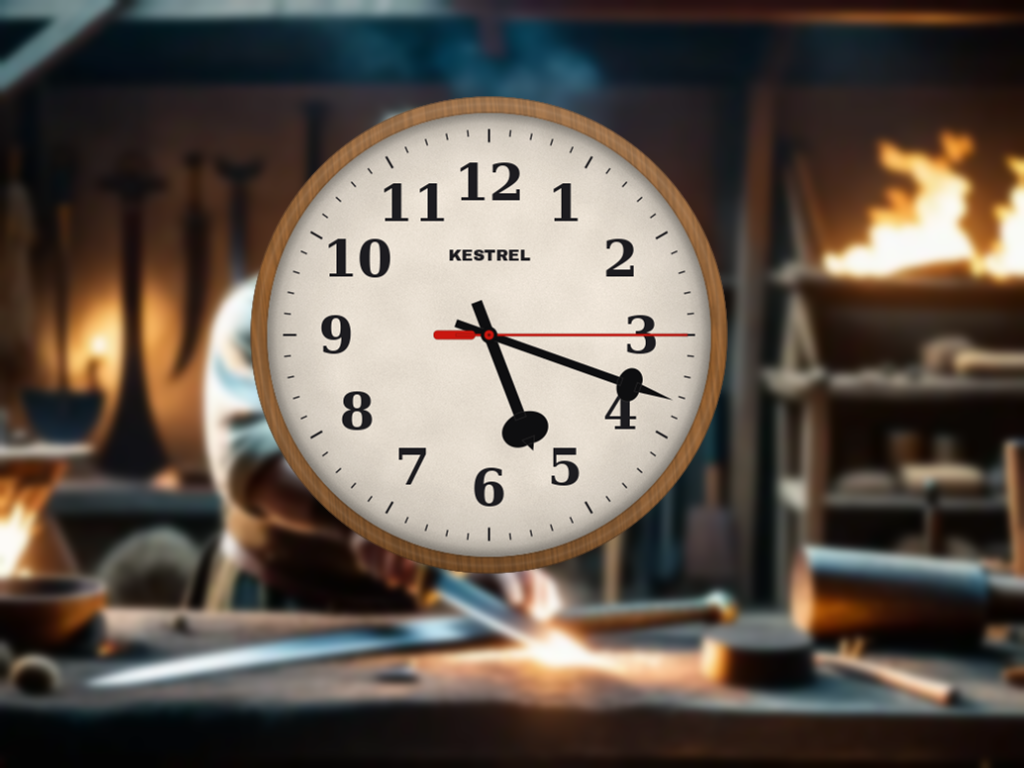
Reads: 5h18m15s
